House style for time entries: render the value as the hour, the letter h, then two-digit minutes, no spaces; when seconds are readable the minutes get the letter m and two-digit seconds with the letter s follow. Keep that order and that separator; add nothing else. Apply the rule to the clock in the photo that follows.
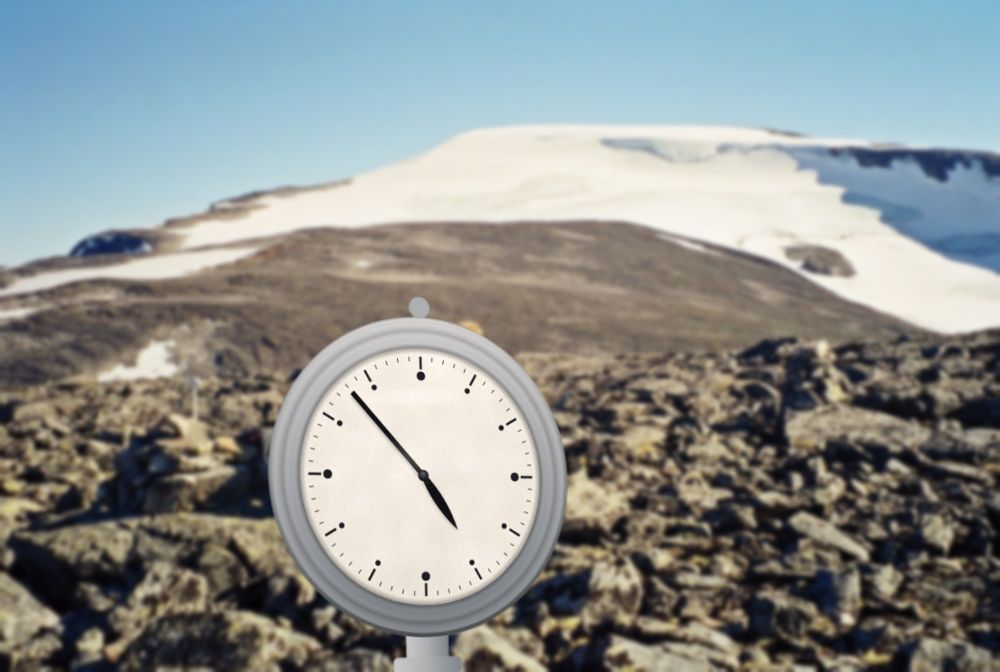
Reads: 4h53
